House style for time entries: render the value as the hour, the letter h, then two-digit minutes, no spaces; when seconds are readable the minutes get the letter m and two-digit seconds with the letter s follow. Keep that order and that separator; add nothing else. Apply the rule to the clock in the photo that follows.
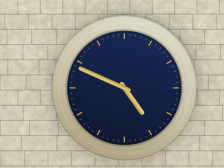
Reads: 4h49
